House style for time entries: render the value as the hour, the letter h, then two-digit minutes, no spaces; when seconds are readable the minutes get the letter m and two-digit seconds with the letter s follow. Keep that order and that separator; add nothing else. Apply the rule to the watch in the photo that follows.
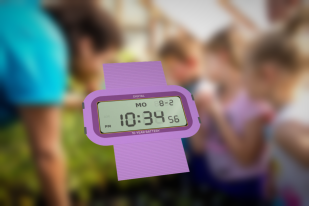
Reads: 10h34m56s
